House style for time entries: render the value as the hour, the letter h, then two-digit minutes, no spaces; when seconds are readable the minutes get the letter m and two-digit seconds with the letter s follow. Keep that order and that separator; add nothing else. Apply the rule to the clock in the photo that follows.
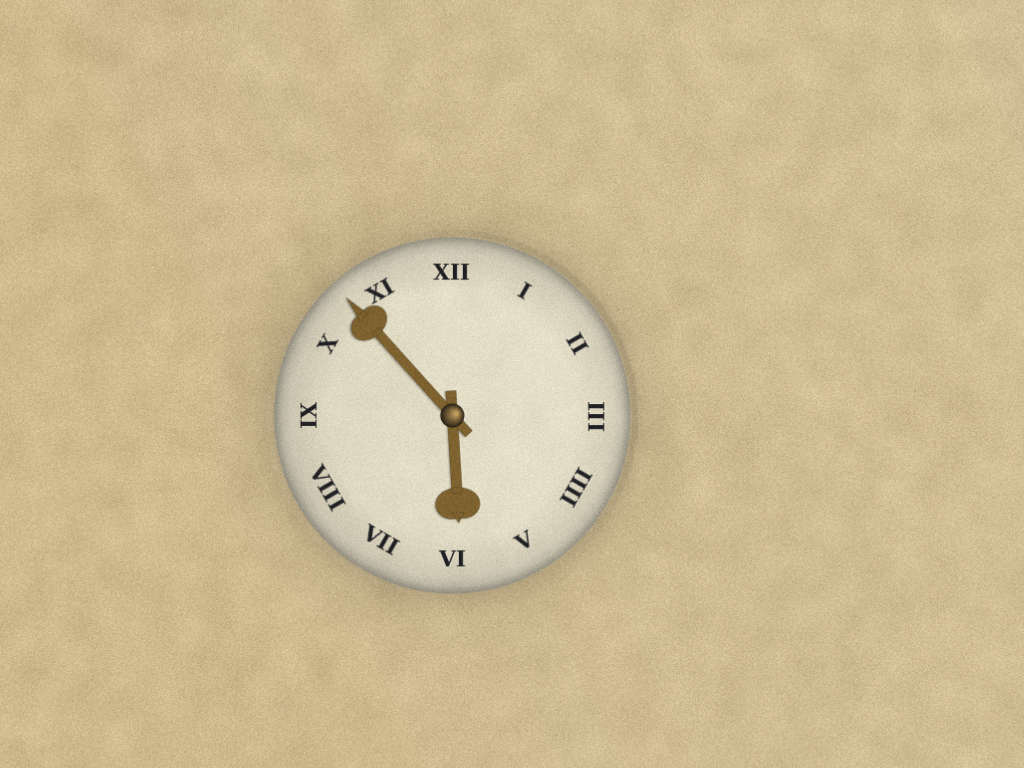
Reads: 5h53
